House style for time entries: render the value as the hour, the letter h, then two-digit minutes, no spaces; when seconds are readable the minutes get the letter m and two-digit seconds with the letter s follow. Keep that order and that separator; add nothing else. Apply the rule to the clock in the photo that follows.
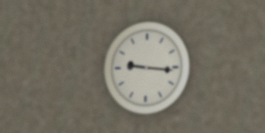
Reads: 9h16
